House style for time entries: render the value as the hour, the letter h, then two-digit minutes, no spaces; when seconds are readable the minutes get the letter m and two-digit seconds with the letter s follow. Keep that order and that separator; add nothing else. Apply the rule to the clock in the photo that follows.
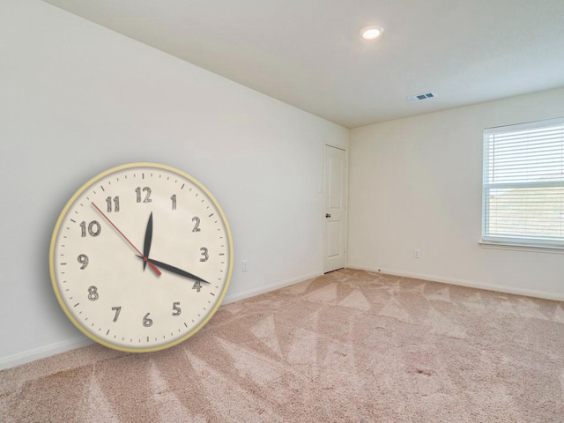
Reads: 12h18m53s
